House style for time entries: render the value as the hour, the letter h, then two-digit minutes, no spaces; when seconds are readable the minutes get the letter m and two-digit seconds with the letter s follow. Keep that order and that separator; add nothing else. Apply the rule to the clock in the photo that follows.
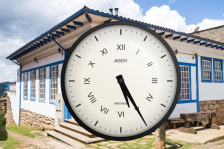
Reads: 5h25
